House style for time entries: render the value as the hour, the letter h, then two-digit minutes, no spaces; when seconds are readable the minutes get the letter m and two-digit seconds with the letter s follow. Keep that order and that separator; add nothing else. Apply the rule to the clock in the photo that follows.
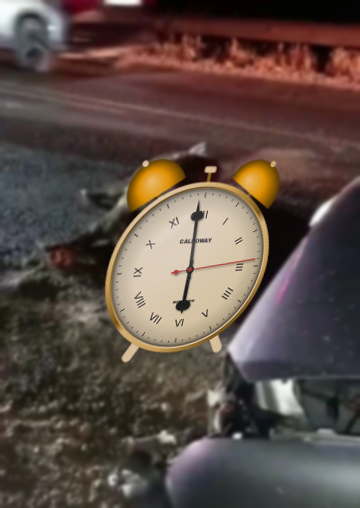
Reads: 5h59m14s
